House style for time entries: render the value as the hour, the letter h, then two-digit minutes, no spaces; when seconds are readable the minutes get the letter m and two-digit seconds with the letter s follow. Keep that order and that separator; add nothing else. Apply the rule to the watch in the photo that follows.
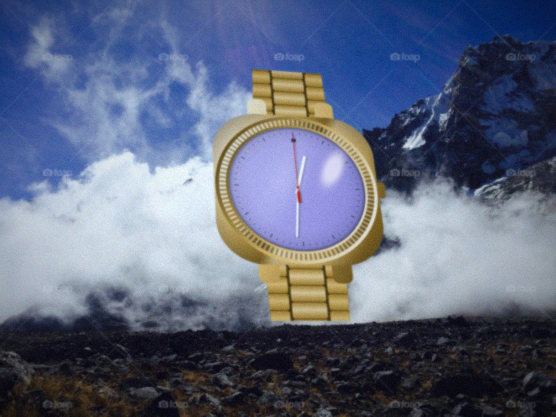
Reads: 12h31m00s
